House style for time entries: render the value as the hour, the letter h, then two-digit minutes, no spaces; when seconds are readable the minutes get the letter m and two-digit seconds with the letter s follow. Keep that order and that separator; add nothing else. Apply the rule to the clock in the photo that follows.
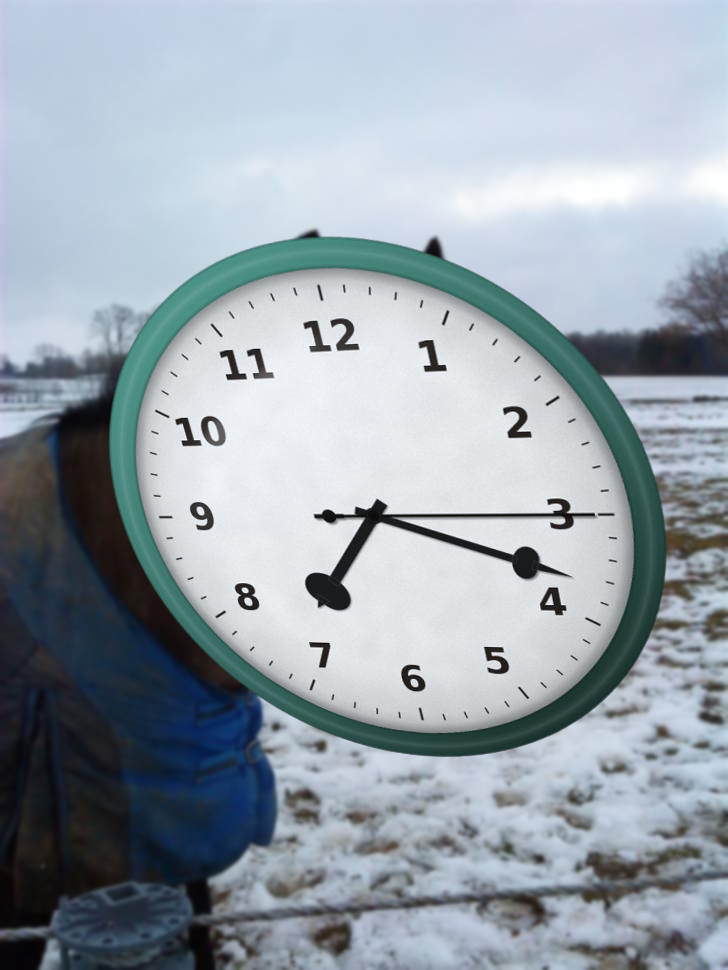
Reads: 7h18m15s
